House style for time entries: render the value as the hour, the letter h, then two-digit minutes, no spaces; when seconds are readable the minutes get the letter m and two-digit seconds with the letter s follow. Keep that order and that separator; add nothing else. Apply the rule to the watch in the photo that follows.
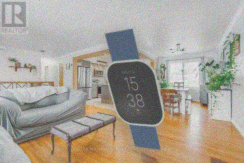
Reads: 15h38
